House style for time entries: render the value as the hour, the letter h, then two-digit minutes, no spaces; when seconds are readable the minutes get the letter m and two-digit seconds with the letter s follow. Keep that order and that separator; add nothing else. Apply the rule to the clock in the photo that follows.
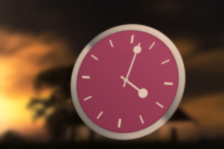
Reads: 4h02
